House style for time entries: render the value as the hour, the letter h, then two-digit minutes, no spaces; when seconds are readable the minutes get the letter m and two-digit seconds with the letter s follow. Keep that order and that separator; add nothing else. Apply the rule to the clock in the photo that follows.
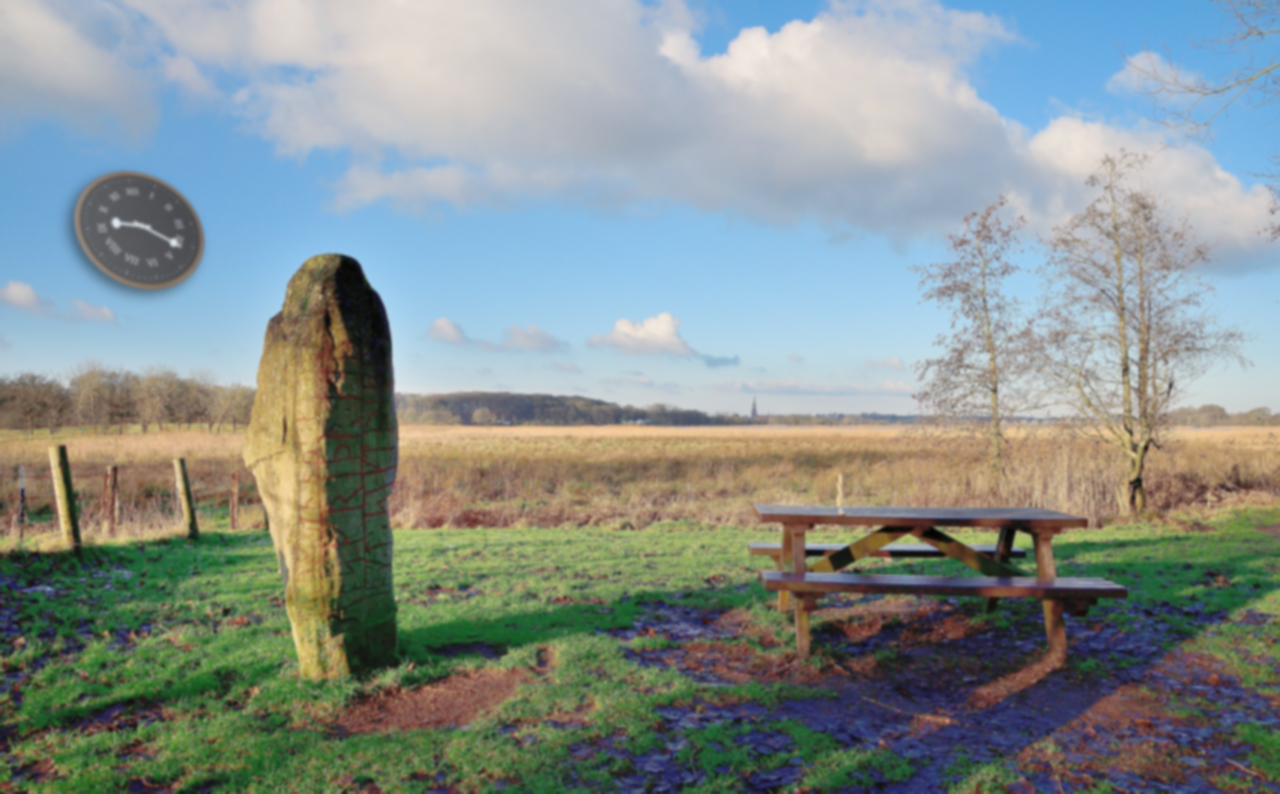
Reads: 9h21
